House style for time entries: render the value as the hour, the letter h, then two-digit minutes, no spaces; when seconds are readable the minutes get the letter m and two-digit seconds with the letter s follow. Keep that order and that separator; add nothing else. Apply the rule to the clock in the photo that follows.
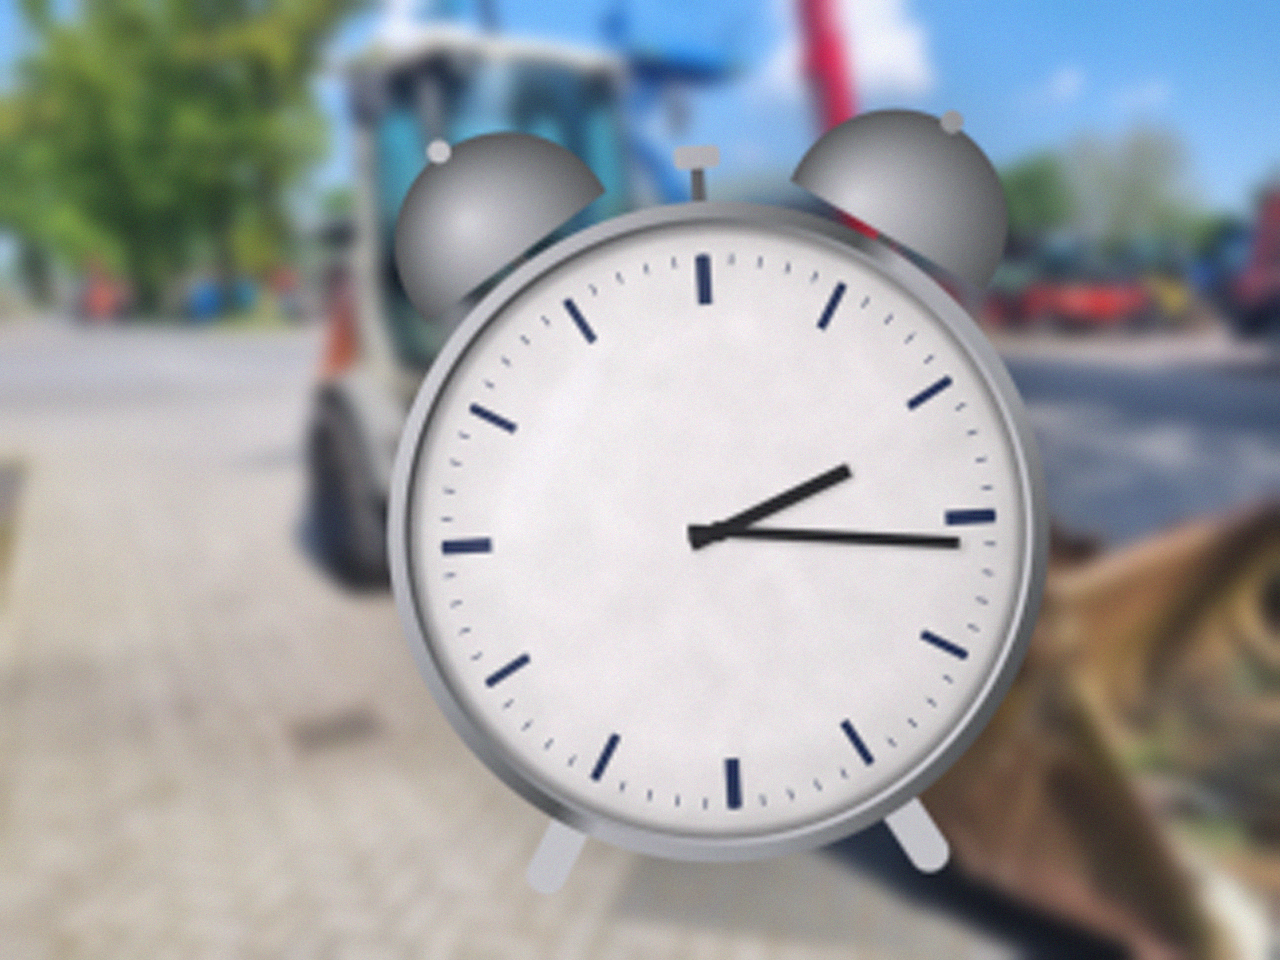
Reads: 2h16
